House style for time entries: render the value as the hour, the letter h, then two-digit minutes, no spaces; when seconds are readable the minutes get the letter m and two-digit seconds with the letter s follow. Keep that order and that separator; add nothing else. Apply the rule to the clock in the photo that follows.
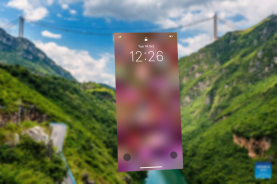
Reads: 12h26
